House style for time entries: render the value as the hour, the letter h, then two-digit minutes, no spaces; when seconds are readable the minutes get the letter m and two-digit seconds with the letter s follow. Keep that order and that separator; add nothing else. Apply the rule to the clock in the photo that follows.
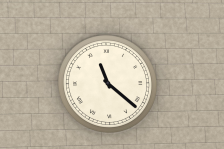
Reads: 11h22
